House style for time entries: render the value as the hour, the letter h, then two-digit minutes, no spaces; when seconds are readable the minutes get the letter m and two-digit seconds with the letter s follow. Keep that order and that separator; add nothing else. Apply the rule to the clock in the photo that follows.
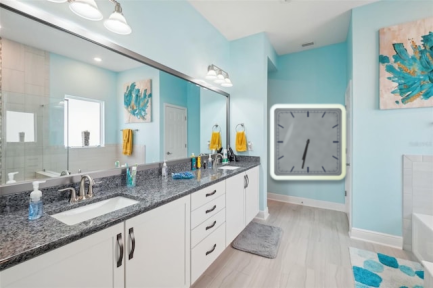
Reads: 6h32
